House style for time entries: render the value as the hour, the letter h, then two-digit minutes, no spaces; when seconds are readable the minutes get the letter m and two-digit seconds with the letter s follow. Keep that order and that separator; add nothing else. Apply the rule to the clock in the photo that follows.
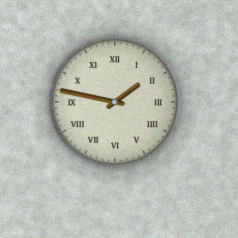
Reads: 1h47
